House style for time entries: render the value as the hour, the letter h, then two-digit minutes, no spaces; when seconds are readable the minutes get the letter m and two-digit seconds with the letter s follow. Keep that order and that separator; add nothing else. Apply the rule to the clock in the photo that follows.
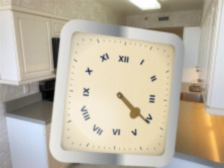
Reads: 4h21
